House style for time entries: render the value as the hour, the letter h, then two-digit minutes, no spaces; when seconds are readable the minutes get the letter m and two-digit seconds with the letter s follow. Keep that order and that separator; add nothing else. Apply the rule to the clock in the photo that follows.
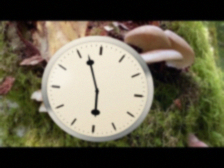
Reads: 5h57
